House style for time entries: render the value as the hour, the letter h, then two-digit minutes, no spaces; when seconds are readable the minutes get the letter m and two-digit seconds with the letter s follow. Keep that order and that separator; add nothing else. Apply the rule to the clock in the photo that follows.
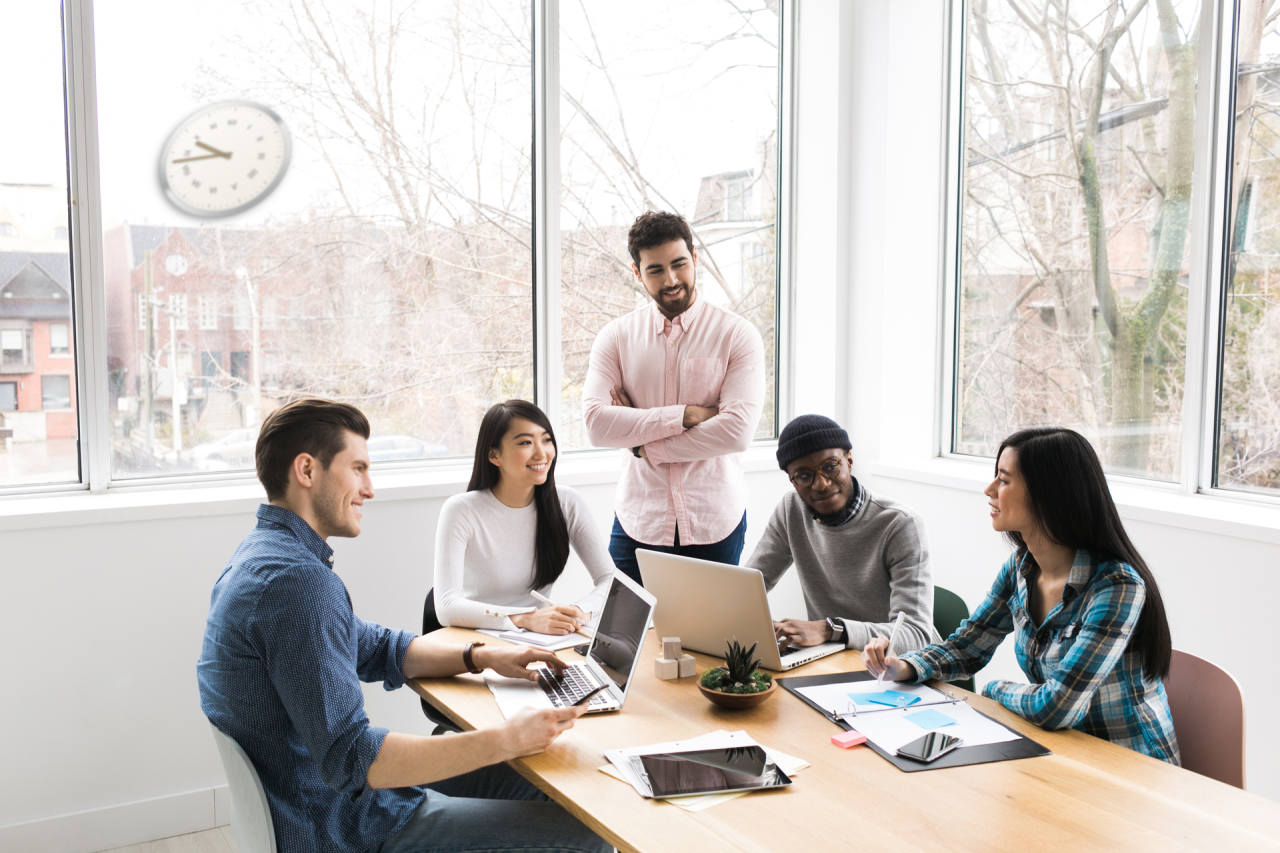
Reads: 9h43
